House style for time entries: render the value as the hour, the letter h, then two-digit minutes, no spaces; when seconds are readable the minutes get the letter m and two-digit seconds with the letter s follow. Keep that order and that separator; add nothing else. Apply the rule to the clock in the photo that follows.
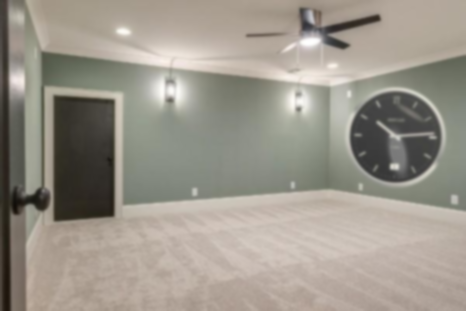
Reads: 10h14
